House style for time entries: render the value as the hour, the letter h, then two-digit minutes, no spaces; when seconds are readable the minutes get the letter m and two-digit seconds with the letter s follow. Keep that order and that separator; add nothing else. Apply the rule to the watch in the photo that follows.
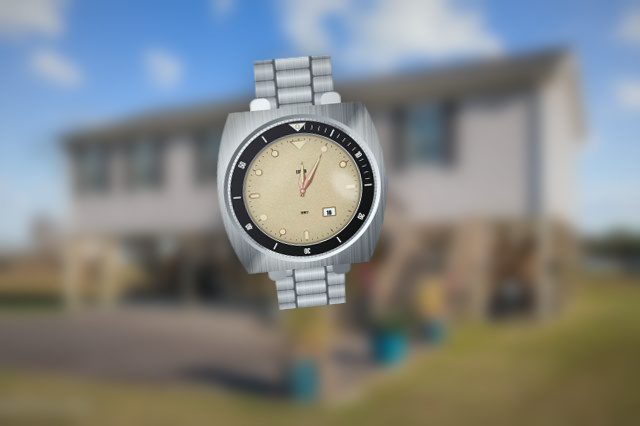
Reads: 12h05
